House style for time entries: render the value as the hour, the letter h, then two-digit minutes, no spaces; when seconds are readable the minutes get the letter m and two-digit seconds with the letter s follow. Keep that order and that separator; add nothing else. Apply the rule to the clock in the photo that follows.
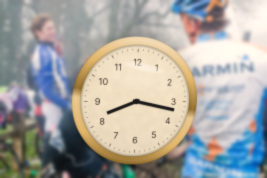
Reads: 8h17
